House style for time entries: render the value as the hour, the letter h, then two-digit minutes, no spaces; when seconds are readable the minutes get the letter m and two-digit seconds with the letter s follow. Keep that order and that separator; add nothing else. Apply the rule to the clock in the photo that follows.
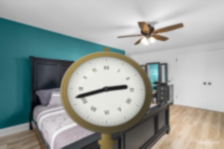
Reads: 2h42
